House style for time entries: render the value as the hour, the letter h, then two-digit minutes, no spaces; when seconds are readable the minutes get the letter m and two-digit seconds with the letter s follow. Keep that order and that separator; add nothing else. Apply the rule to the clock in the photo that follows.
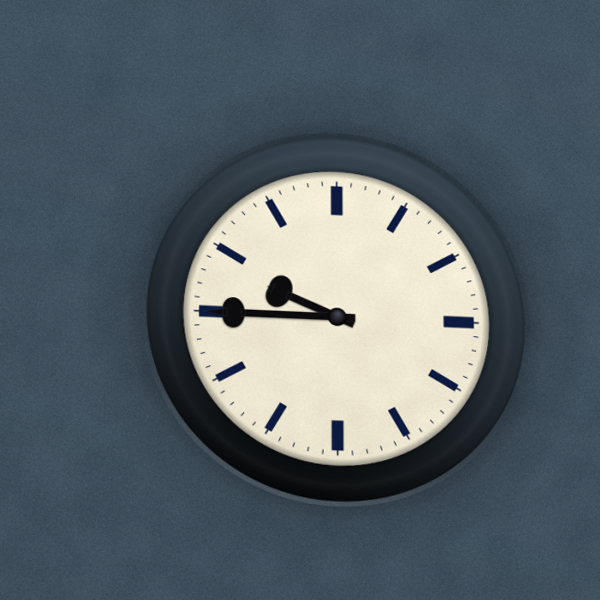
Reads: 9h45
